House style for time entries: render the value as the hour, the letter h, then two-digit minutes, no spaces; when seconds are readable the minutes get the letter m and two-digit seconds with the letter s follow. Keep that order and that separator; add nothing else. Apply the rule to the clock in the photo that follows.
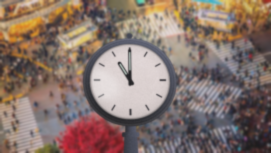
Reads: 11h00
